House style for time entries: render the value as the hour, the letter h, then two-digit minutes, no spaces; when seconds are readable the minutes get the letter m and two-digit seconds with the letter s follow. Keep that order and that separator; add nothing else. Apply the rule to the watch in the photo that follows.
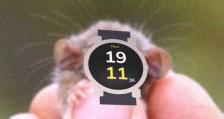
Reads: 19h11
